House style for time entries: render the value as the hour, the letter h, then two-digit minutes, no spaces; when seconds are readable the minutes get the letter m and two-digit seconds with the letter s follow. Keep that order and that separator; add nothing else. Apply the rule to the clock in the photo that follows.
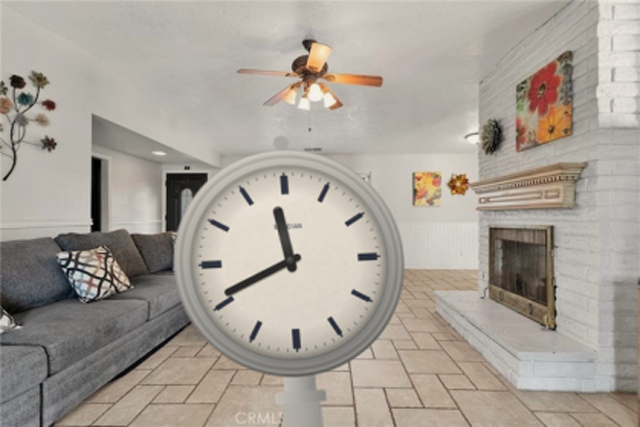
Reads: 11h41
